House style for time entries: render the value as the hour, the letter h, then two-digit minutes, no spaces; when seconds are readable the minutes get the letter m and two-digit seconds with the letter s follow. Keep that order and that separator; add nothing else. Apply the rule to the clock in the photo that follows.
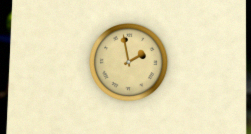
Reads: 1h58
